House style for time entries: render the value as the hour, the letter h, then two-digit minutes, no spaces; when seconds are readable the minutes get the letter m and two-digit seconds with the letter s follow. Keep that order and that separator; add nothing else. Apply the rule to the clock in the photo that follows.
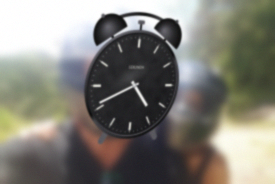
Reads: 4h41
